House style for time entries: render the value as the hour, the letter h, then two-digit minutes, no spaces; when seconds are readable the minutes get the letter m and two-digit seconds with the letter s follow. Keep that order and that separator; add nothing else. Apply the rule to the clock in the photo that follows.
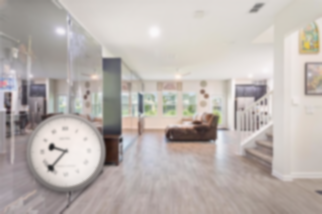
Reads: 9h37
